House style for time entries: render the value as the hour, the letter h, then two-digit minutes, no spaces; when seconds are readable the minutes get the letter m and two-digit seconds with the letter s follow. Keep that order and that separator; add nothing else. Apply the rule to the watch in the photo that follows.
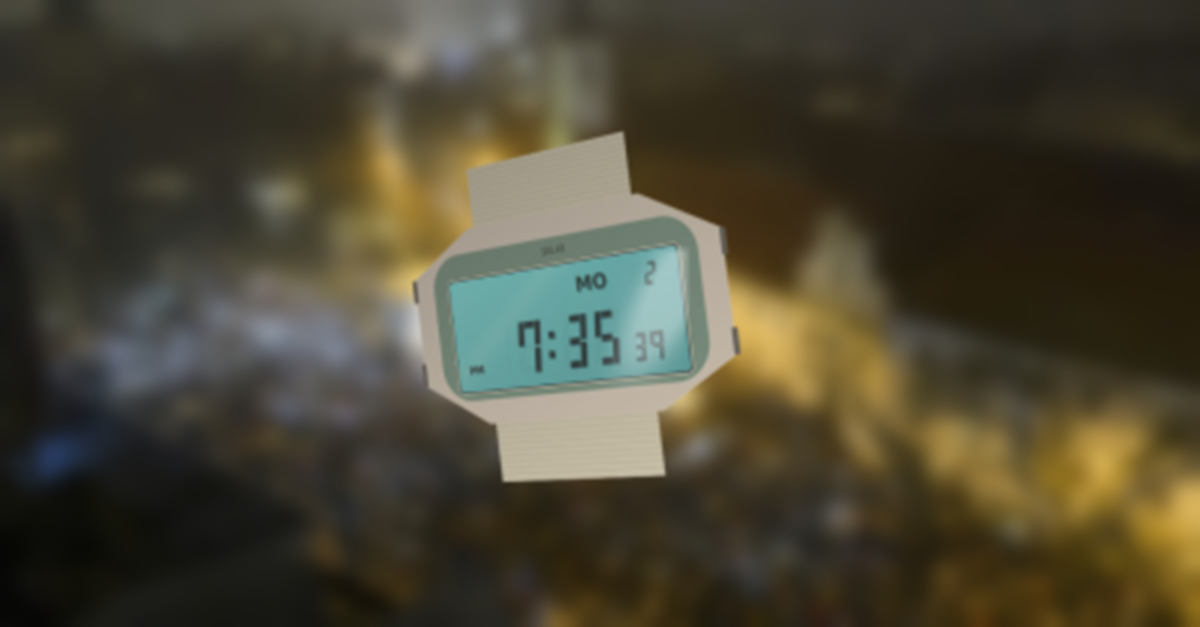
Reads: 7h35m39s
